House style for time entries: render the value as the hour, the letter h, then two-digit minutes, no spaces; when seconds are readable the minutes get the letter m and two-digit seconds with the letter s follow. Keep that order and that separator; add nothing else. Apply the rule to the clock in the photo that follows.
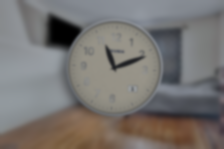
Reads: 11h11
